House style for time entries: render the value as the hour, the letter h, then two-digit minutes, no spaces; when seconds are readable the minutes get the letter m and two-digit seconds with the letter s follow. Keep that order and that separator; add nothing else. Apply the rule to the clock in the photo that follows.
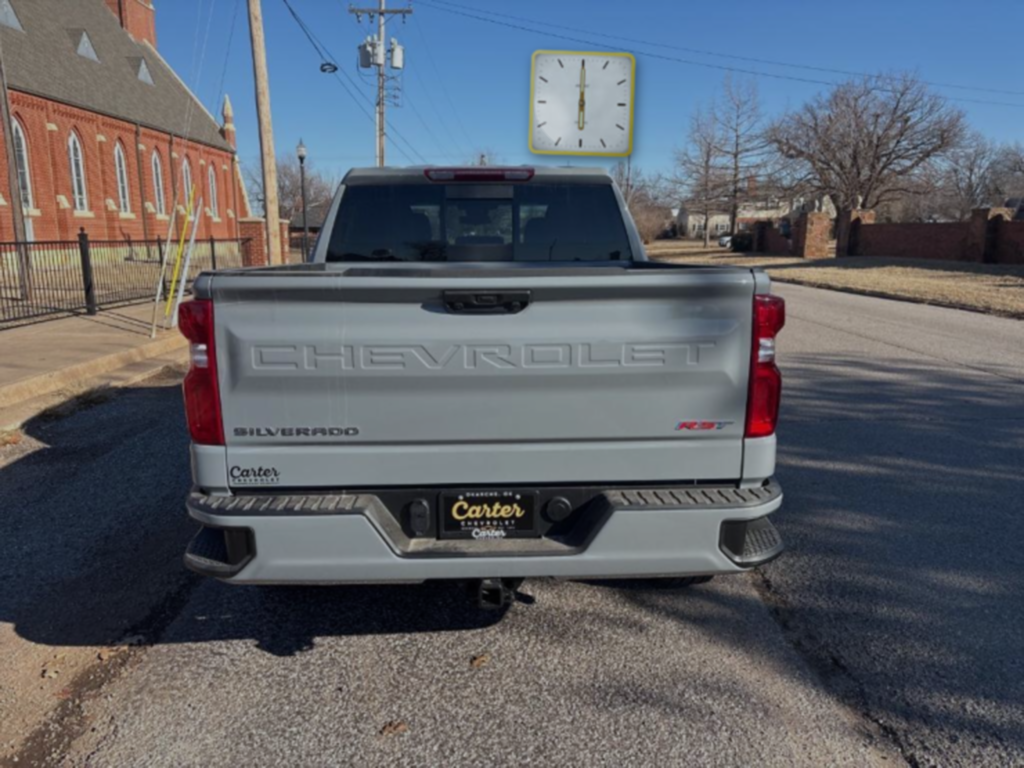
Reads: 6h00
